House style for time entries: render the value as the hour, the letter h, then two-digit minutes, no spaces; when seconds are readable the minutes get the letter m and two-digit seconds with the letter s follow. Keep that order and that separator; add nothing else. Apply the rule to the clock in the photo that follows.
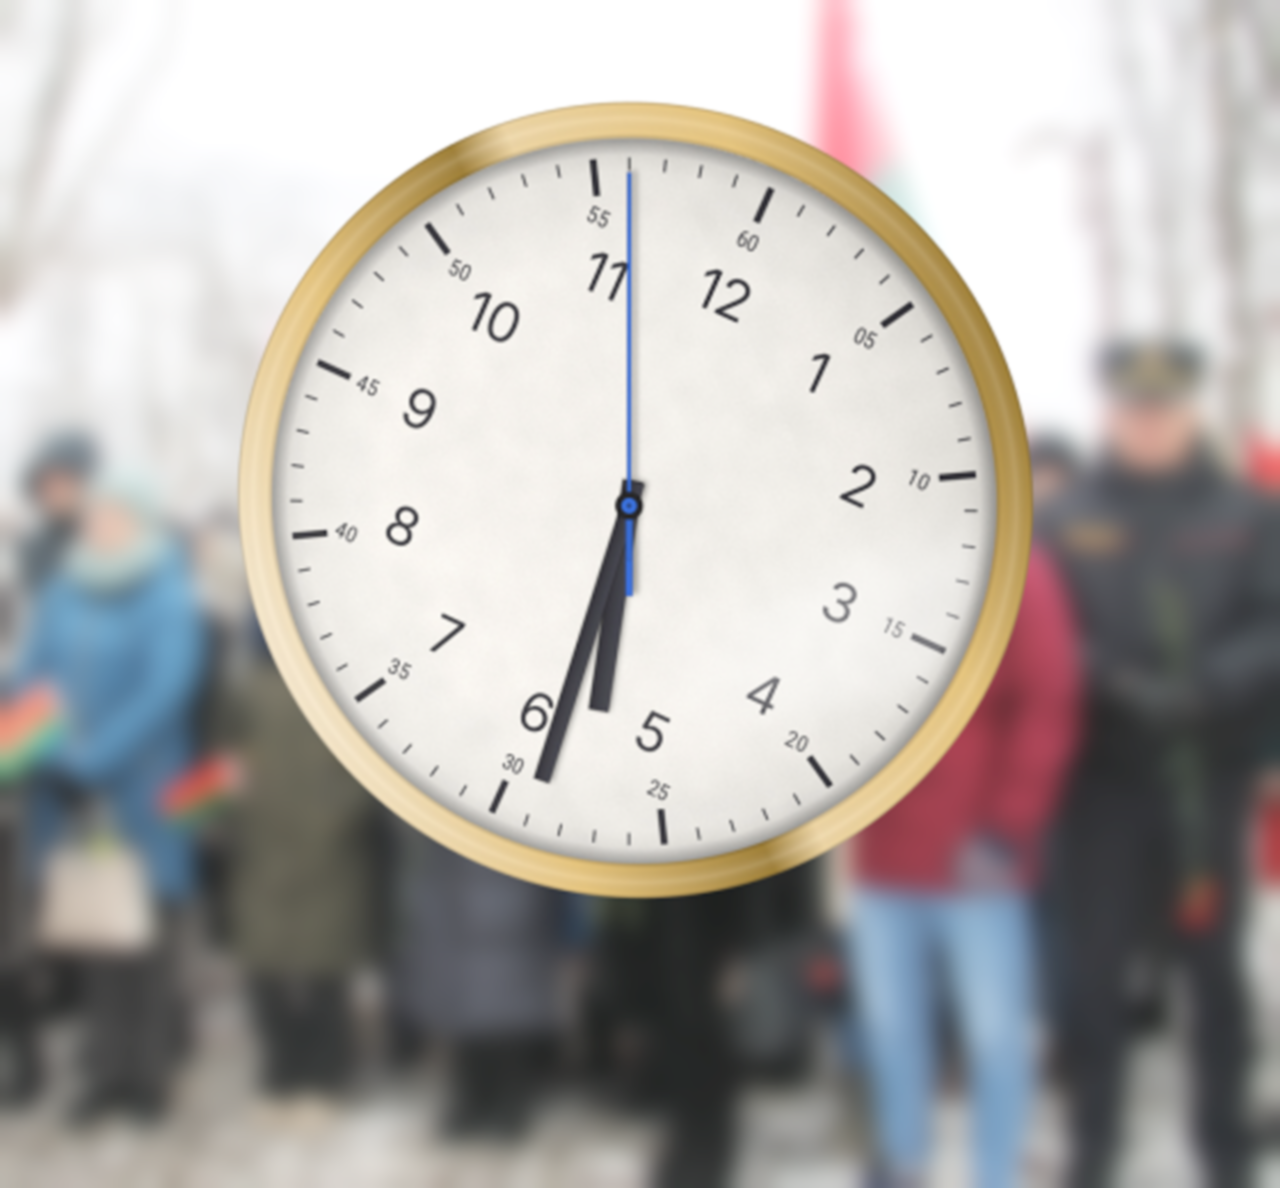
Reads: 5h28m56s
